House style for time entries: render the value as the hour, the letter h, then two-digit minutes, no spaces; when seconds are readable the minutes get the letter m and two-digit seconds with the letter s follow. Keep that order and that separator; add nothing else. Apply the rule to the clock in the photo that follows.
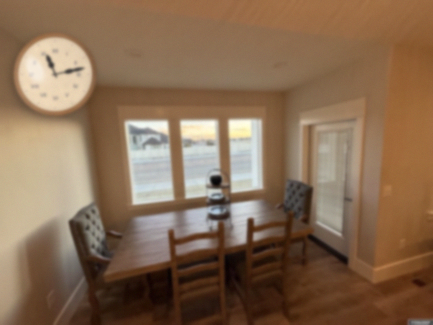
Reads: 11h13
